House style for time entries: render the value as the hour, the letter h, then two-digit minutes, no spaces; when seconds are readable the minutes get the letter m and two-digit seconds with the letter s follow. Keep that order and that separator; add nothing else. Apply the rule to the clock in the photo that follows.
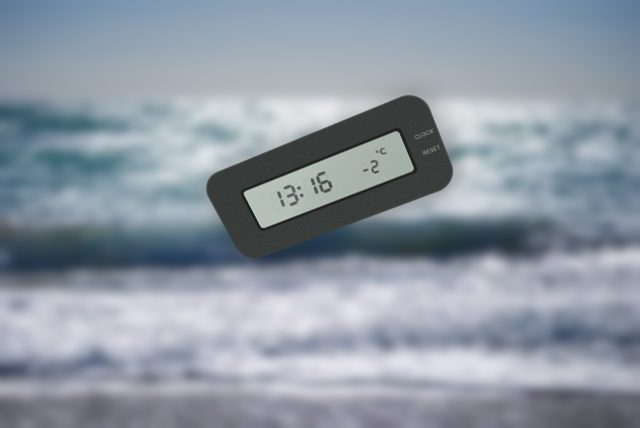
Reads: 13h16
